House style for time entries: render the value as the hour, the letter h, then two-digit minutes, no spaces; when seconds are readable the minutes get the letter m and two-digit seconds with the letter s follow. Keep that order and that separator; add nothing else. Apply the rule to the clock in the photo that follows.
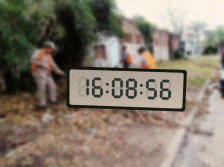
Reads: 16h08m56s
